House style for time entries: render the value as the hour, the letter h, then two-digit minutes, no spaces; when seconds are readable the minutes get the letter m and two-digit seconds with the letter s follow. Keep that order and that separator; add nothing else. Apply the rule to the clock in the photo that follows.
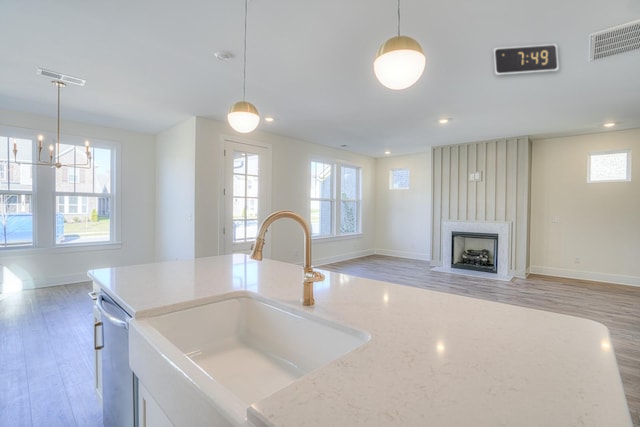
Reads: 7h49
